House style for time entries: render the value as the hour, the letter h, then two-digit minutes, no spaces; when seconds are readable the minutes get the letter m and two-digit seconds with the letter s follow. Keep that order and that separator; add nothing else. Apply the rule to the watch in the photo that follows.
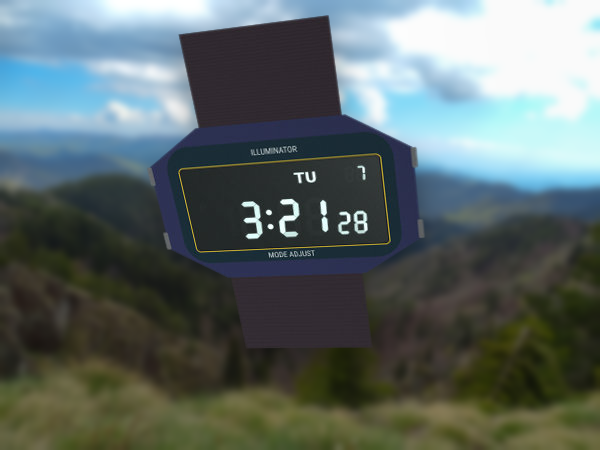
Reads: 3h21m28s
